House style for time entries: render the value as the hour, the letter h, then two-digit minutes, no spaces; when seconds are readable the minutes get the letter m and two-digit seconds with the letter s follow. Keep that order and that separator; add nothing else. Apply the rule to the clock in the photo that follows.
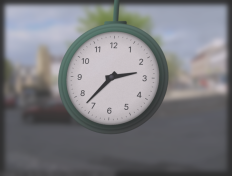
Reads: 2h37
